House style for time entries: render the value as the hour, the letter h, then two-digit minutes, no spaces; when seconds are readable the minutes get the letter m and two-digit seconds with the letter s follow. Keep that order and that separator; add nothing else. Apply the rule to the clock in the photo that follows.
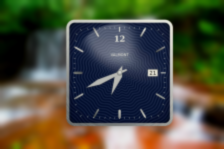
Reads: 6h41
